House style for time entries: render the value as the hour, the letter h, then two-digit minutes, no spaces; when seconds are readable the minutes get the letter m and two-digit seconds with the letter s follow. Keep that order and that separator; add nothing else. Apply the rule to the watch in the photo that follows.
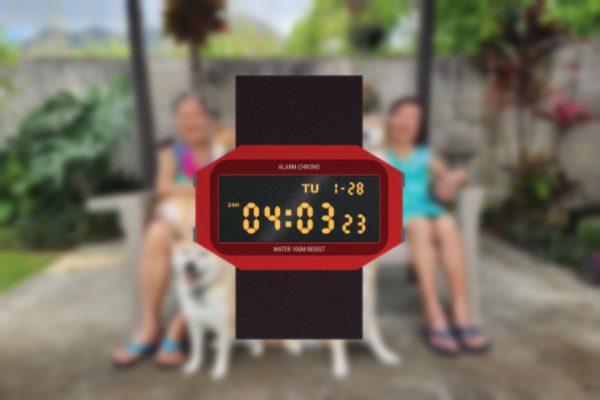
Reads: 4h03m23s
